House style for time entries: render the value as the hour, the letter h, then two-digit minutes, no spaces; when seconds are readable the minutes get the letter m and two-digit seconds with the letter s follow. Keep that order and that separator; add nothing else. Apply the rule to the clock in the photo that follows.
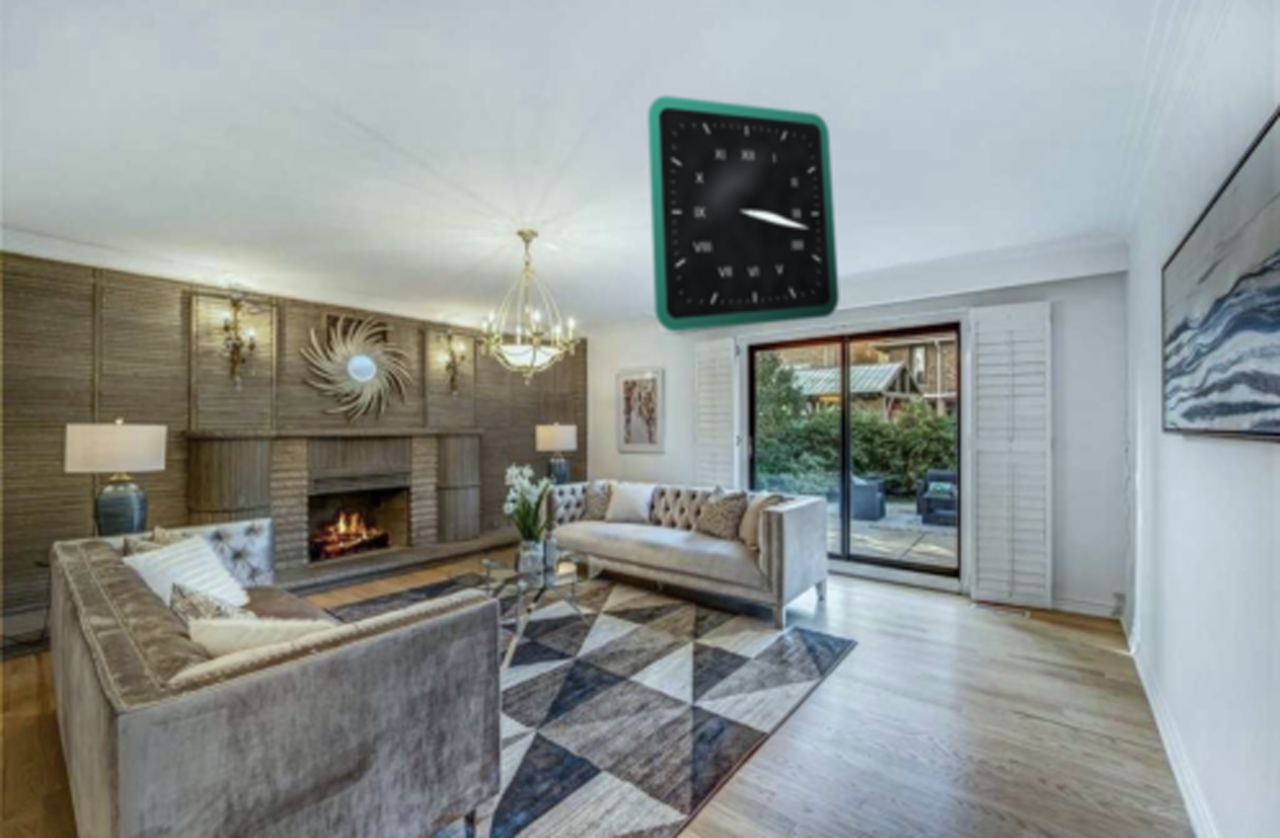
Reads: 3h17
